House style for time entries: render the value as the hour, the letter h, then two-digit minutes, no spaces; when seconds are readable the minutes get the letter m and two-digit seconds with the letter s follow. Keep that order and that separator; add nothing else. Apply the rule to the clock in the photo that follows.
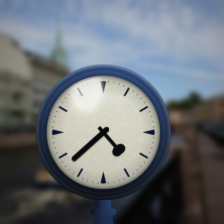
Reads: 4h38
